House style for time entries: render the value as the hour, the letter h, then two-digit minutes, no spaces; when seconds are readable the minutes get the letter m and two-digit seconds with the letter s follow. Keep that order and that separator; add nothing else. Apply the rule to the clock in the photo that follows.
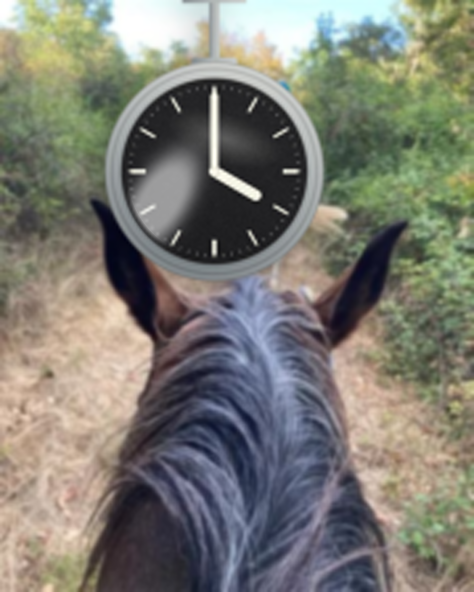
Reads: 4h00
